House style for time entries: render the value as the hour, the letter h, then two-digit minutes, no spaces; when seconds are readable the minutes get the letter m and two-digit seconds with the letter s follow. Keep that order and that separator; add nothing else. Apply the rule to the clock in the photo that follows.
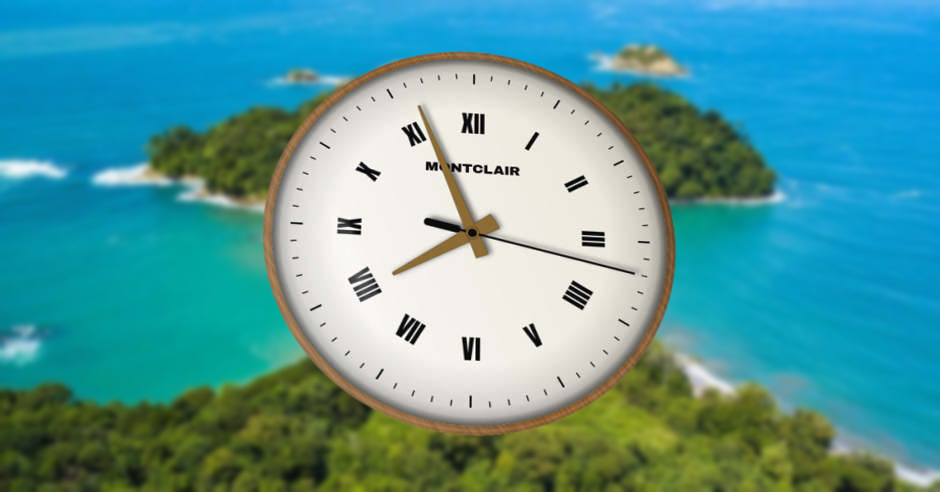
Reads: 7h56m17s
